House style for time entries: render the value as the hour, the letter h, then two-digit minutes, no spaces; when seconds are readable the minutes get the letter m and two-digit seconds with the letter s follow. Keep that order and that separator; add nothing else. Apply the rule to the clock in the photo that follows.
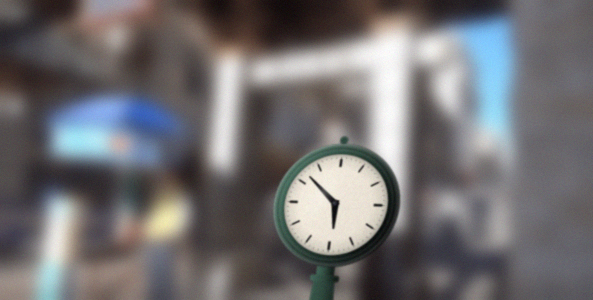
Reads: 5h52
